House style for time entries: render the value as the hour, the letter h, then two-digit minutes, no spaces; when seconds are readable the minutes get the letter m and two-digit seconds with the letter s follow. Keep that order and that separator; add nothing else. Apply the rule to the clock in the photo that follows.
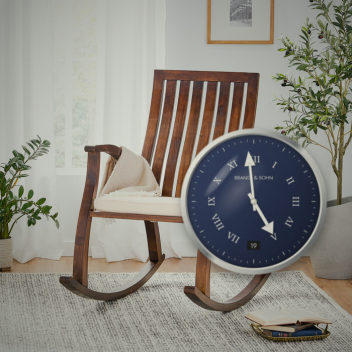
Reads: 4h59
